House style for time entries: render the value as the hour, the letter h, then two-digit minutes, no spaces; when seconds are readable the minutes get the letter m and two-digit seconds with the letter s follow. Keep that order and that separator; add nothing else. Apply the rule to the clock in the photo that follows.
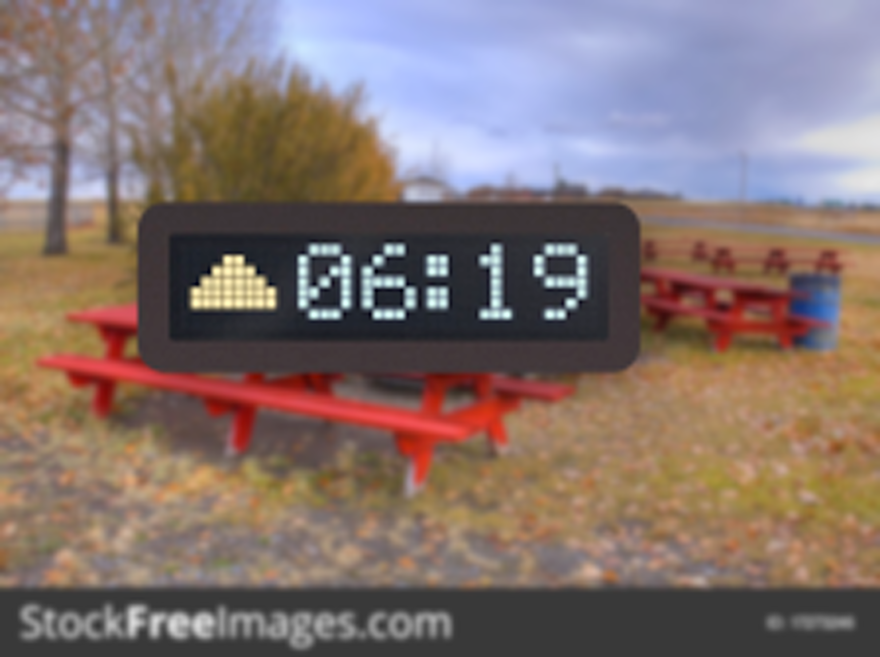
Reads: 6h19
